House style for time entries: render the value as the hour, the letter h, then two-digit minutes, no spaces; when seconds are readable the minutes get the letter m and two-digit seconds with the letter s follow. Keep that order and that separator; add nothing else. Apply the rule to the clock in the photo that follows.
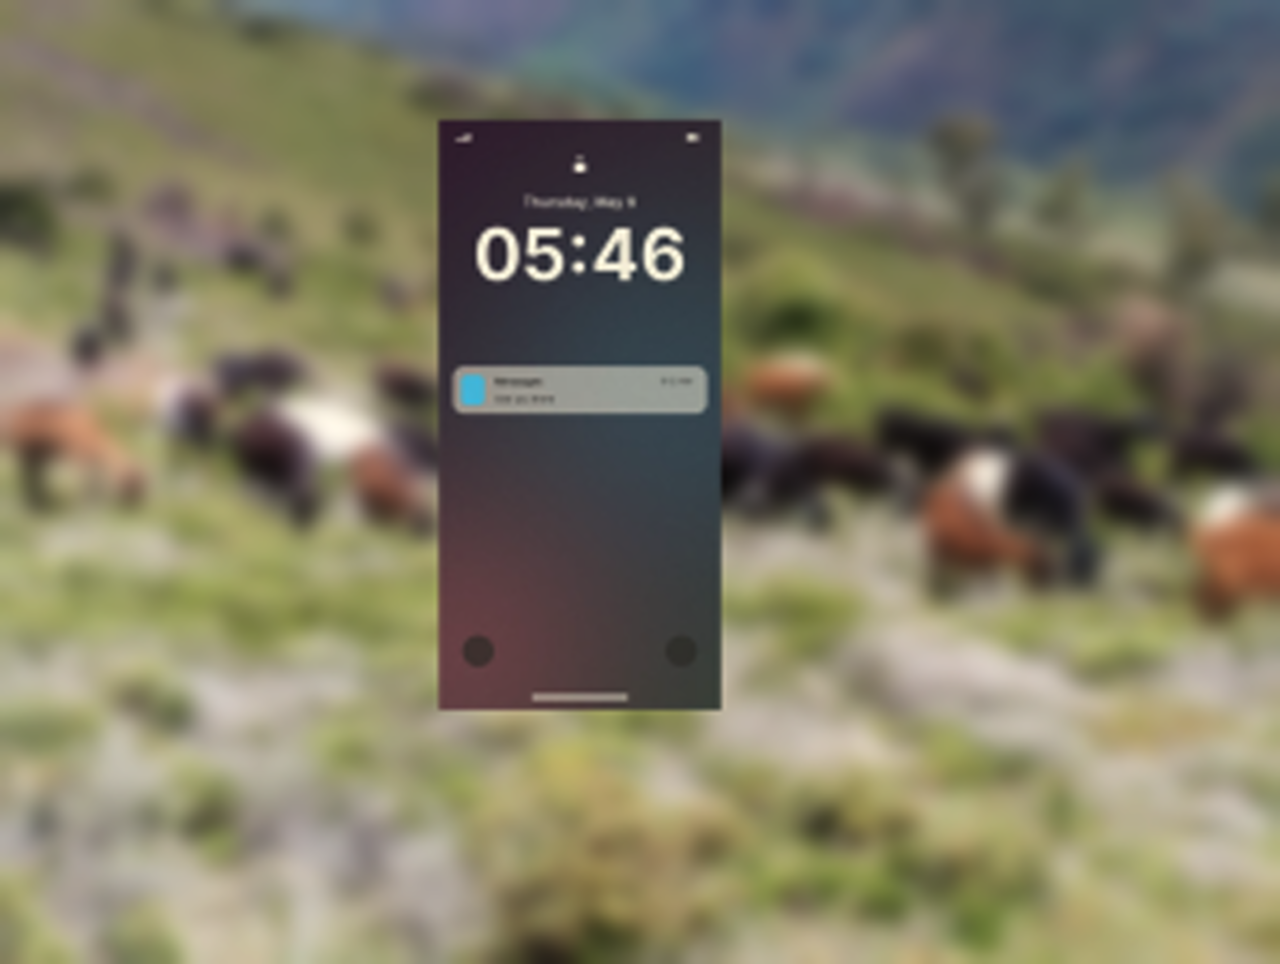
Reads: 5h46
